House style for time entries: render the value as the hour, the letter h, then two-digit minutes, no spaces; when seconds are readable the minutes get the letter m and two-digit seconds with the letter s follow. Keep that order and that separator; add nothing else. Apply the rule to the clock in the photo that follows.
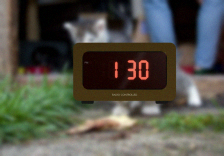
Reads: 1h30
